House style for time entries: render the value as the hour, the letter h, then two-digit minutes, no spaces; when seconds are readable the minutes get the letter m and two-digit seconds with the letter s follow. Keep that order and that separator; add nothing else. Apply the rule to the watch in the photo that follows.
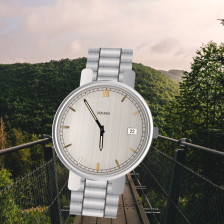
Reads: 5h54
